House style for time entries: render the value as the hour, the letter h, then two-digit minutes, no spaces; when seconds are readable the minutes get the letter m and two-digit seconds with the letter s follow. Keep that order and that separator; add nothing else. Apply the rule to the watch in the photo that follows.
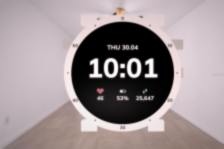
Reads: 10h01
